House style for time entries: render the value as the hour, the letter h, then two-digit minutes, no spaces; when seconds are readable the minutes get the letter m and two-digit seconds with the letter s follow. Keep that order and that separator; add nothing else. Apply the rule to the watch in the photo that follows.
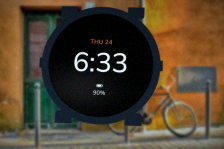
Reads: 6h33
